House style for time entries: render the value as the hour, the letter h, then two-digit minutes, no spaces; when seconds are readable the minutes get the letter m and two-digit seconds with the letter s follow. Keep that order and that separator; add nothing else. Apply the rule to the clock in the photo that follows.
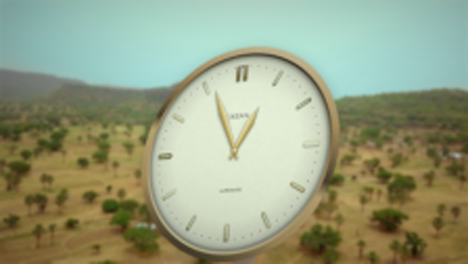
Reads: 12h56
